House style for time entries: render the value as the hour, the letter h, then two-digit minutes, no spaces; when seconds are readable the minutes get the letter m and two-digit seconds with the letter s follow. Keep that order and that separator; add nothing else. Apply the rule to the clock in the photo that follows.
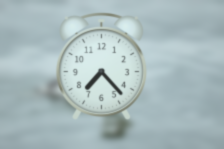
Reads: 7h23
